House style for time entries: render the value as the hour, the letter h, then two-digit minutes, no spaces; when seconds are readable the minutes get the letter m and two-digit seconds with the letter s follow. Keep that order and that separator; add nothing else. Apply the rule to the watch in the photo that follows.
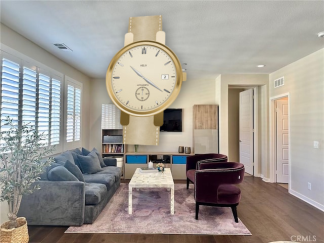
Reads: 10h21
